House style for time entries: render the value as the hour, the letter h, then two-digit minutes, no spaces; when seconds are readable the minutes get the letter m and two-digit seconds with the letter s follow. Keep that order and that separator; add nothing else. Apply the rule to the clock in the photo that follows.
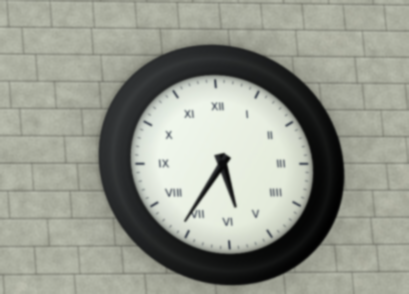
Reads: 5h36
